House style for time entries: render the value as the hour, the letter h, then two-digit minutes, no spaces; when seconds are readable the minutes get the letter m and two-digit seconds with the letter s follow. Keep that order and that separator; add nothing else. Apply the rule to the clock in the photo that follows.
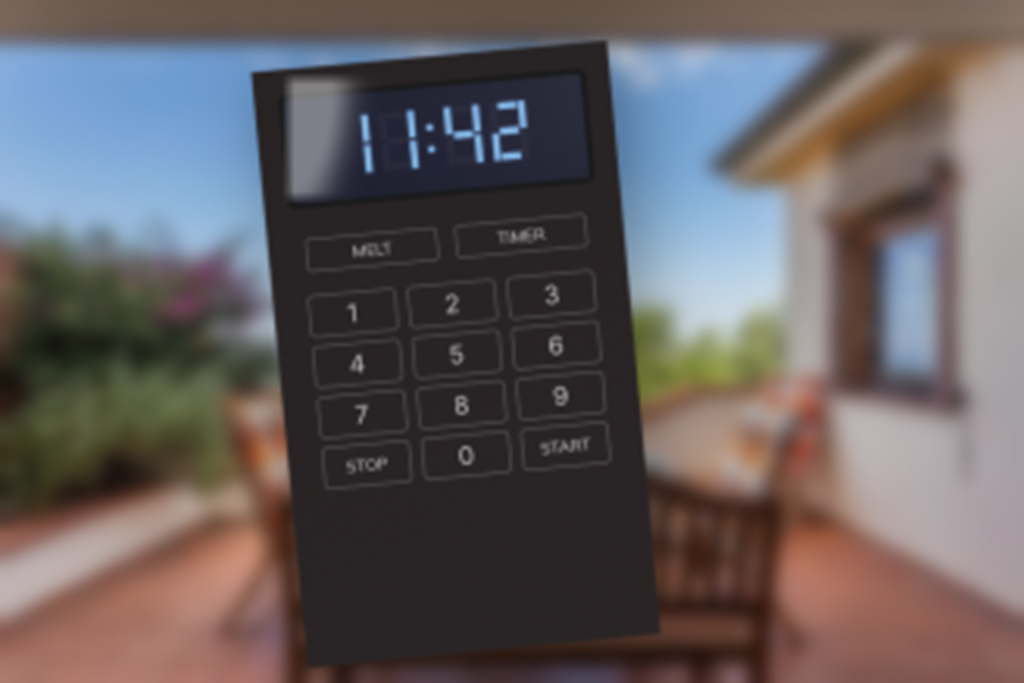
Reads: 11h42
